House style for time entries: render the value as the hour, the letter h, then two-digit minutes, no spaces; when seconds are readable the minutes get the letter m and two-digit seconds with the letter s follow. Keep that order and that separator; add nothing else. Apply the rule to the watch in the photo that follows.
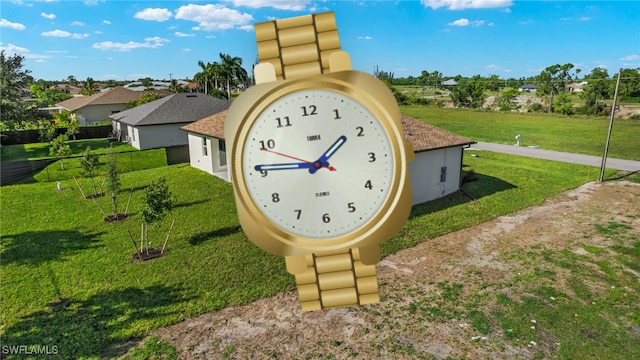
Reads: 1h45m49s
